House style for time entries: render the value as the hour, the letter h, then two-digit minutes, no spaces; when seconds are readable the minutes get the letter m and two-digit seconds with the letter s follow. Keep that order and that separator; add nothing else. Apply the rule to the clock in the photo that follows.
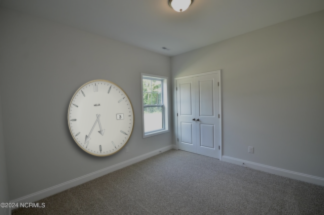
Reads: 5h36
